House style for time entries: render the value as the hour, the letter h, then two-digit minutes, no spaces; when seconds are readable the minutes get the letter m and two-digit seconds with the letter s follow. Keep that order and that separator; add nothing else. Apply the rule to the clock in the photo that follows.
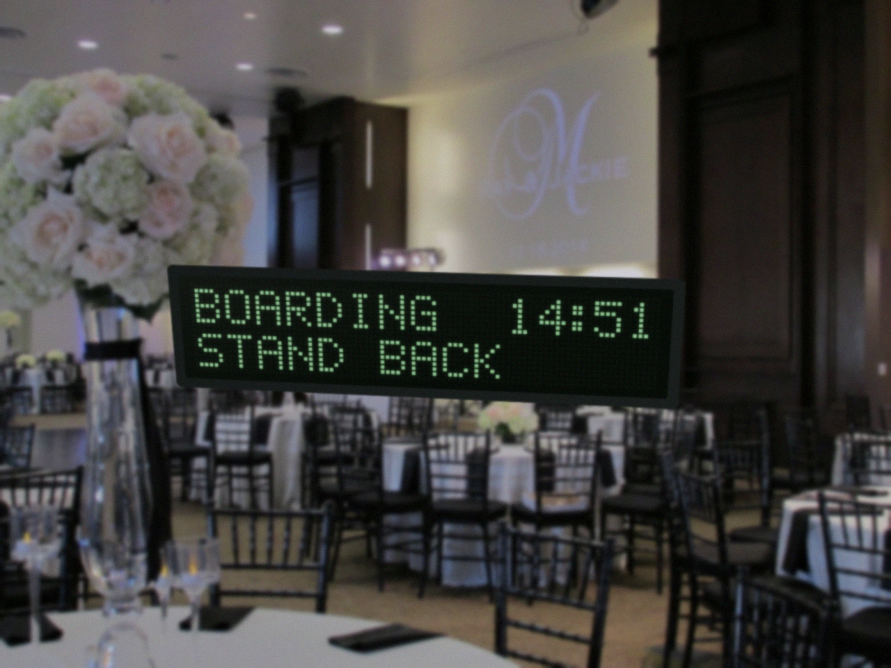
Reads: 14h51
